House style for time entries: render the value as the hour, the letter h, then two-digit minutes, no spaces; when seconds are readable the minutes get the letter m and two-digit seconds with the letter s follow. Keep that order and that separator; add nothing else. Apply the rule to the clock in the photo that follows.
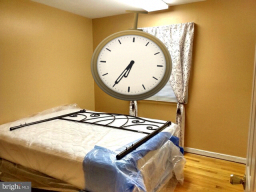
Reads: 6h35
